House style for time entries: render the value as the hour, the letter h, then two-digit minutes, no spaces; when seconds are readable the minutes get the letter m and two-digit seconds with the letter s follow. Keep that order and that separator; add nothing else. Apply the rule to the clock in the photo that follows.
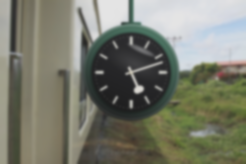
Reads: 5h12
